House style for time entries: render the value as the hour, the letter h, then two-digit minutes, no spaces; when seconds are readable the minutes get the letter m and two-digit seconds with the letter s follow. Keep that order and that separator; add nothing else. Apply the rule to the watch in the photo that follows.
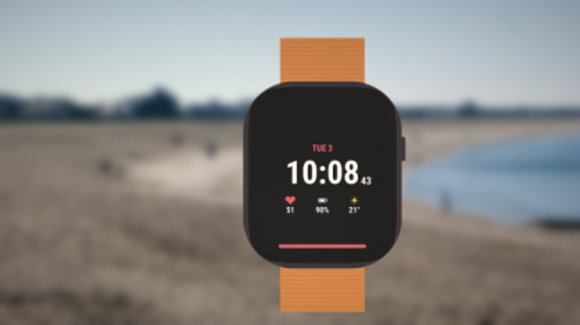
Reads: 10h08m43s
